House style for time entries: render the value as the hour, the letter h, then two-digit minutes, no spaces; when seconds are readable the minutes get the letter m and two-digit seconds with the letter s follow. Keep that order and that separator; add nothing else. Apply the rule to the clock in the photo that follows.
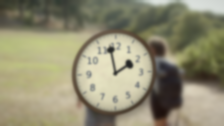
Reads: 1h58
